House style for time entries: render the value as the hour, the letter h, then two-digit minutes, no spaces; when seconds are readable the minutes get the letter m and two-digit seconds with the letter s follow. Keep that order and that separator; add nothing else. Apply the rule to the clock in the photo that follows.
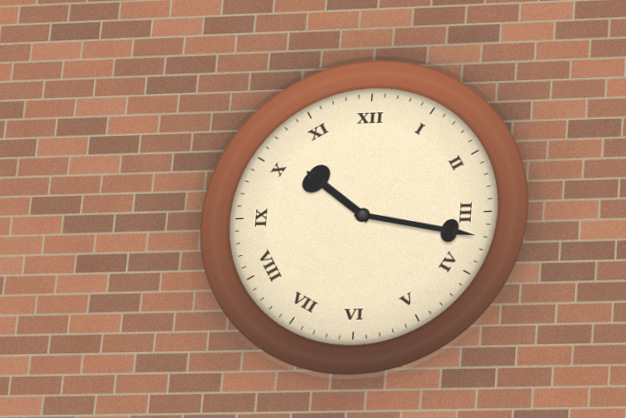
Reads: 10h17
